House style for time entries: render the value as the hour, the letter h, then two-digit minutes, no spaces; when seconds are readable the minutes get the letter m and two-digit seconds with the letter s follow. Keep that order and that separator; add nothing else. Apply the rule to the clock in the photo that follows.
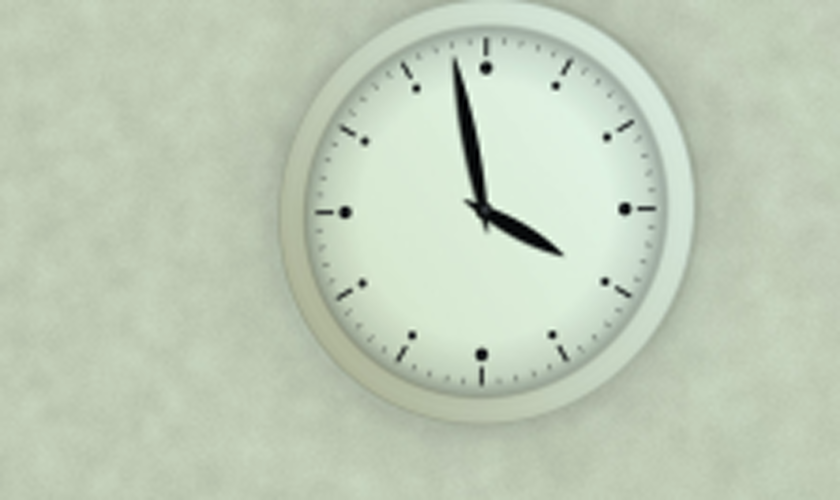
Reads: 3h58
